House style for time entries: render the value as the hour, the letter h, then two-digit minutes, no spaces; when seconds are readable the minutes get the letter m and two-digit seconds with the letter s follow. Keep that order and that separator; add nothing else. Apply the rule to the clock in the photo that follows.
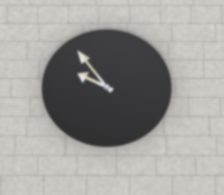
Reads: 9h54
